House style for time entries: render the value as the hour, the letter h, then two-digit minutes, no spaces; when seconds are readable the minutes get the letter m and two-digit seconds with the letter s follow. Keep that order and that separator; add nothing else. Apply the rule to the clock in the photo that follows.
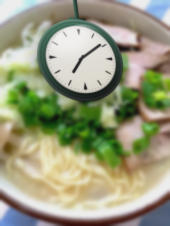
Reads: 7h09
